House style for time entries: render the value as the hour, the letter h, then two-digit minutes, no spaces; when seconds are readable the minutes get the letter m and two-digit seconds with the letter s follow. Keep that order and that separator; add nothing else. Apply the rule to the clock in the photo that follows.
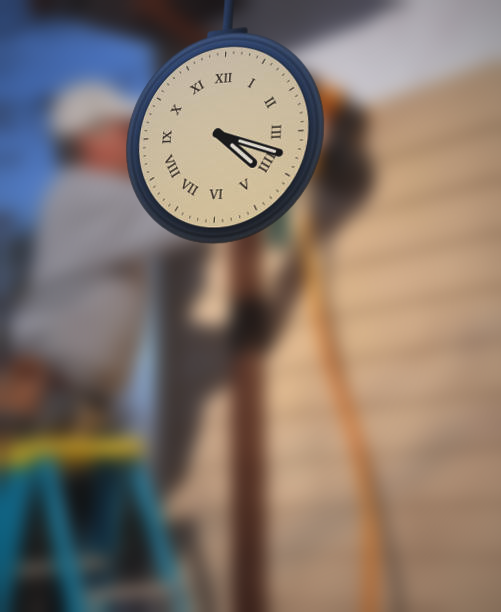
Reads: 4h18
